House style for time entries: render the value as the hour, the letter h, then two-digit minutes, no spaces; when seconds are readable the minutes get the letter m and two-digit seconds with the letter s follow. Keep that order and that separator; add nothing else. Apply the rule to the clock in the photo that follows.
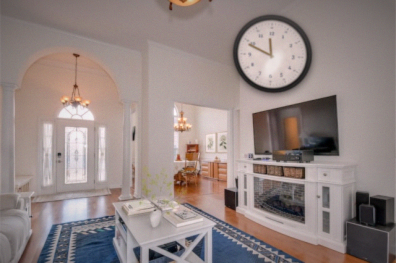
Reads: 11h49
